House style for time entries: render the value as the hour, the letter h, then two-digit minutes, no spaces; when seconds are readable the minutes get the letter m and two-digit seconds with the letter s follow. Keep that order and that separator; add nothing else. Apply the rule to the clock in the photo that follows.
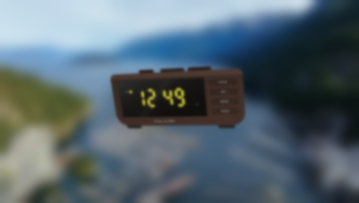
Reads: 12h49
